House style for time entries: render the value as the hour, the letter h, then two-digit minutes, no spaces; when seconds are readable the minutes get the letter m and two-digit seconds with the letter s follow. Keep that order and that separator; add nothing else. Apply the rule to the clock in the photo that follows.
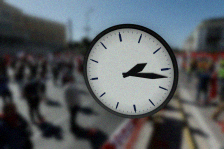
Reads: 2h17
